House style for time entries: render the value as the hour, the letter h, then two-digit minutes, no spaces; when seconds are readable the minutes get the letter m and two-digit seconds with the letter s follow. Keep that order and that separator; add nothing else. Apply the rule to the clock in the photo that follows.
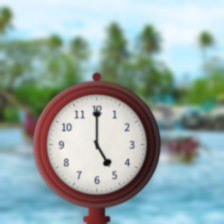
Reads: 5h00
